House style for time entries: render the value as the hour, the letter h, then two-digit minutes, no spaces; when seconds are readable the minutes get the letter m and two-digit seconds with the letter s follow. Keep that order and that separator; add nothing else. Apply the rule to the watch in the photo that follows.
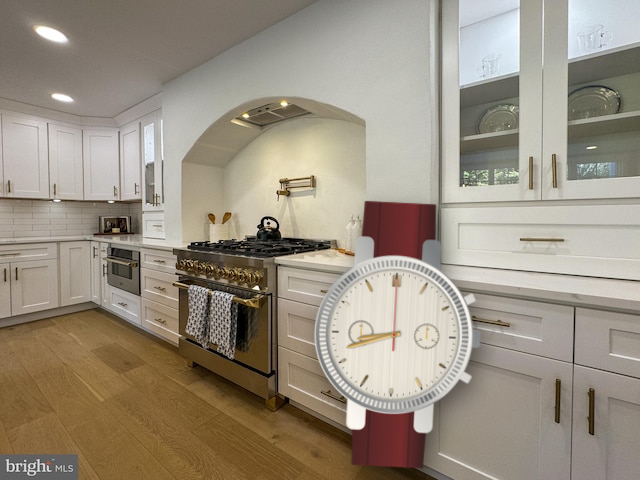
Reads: 8h42
